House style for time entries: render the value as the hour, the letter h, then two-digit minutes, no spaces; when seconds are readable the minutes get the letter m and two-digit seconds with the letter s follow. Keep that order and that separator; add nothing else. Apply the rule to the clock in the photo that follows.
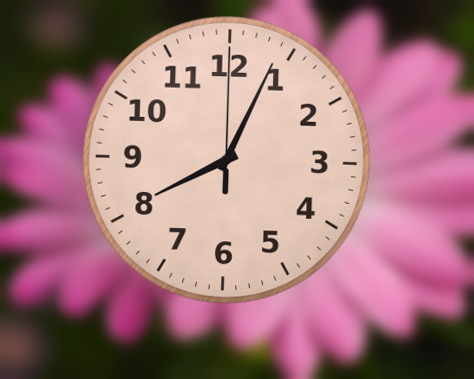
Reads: 8h04m00s
